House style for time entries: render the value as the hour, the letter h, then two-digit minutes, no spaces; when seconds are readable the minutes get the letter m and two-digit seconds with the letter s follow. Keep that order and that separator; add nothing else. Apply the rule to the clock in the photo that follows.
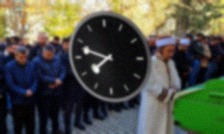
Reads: 7h48
